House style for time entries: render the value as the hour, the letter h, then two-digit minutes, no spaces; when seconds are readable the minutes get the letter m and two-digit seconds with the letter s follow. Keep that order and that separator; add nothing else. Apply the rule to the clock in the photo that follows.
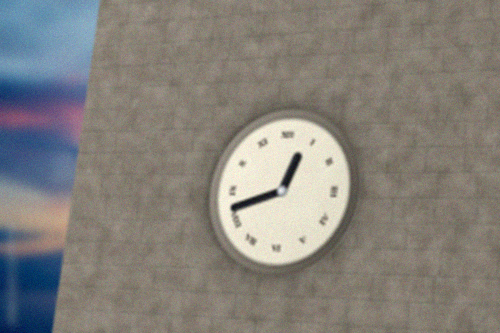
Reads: 12h42
